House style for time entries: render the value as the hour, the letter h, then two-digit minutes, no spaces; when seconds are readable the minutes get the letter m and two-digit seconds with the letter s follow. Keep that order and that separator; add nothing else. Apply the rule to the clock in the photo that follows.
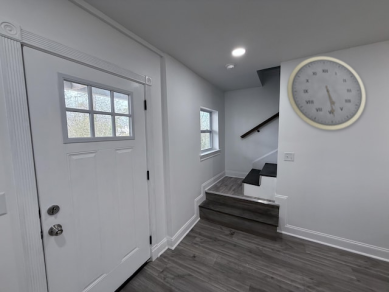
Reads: 5h29
